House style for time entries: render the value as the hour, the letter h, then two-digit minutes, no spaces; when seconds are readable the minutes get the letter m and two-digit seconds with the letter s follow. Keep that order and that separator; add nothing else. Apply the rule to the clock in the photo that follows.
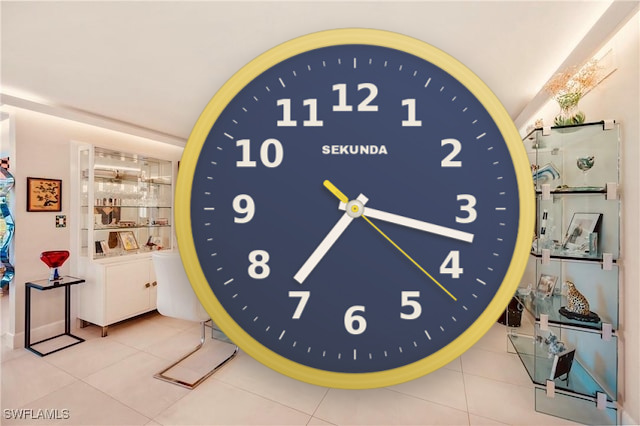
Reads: 7h17m22s
